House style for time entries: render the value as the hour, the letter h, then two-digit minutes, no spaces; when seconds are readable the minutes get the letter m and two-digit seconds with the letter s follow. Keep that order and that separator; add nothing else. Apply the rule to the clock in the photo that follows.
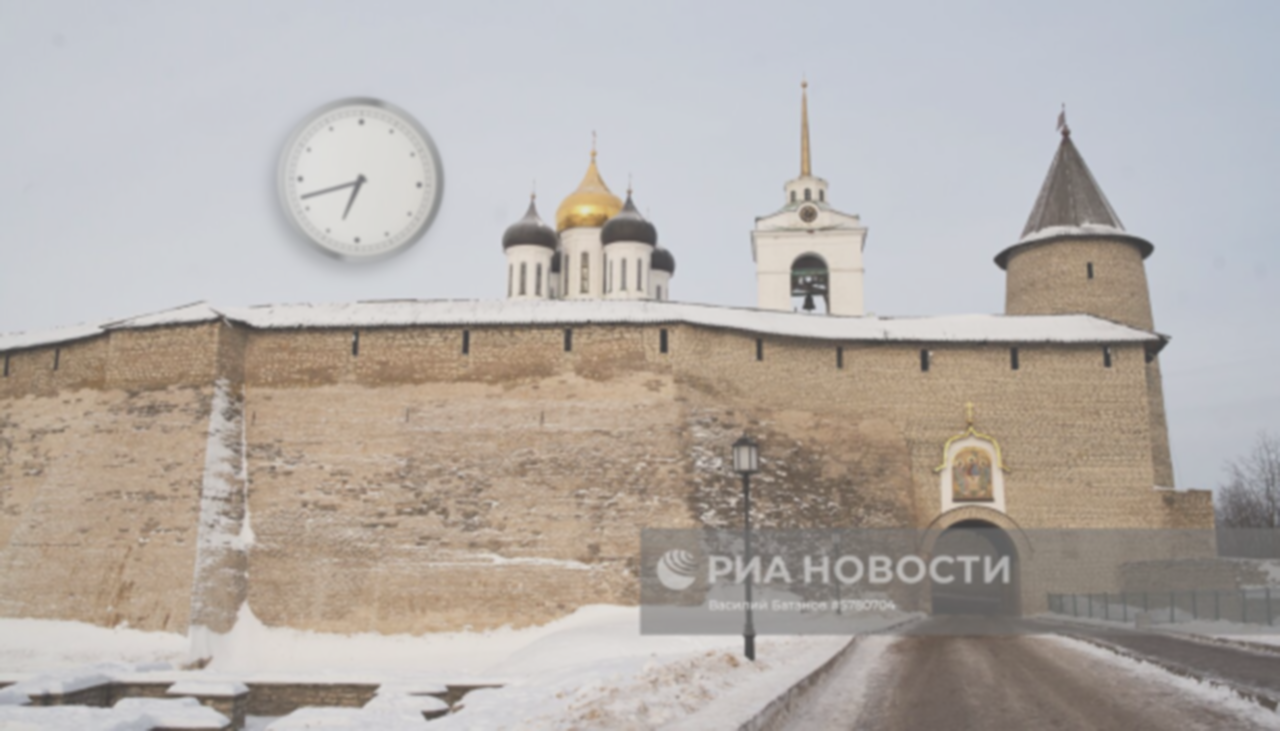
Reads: 6h42
